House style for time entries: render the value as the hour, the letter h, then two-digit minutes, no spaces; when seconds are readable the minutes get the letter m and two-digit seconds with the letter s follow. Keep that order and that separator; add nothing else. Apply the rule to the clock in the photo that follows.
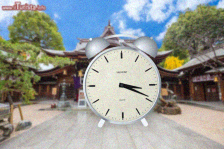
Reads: 3h19
